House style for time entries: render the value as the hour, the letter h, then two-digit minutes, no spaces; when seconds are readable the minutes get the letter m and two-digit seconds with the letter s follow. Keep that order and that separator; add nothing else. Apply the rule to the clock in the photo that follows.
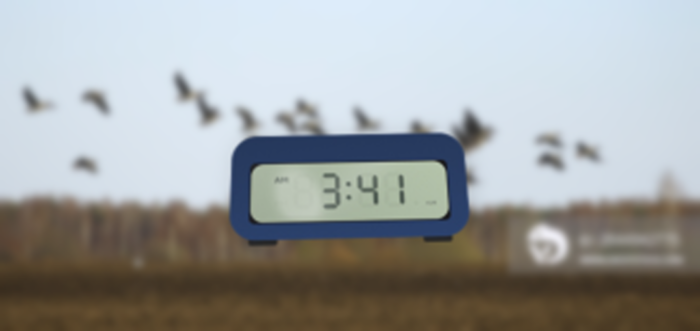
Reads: 3h41
